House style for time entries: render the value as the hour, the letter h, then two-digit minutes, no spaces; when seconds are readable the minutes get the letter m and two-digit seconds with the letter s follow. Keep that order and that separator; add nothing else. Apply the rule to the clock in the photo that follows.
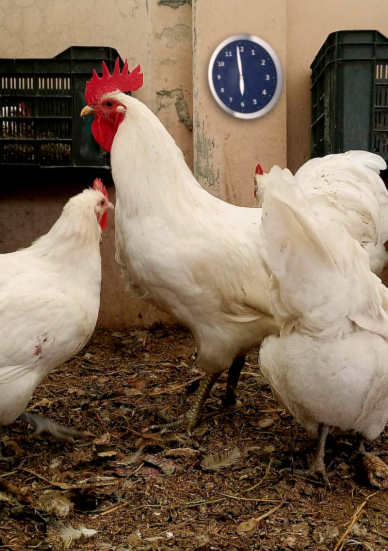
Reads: 5h59
